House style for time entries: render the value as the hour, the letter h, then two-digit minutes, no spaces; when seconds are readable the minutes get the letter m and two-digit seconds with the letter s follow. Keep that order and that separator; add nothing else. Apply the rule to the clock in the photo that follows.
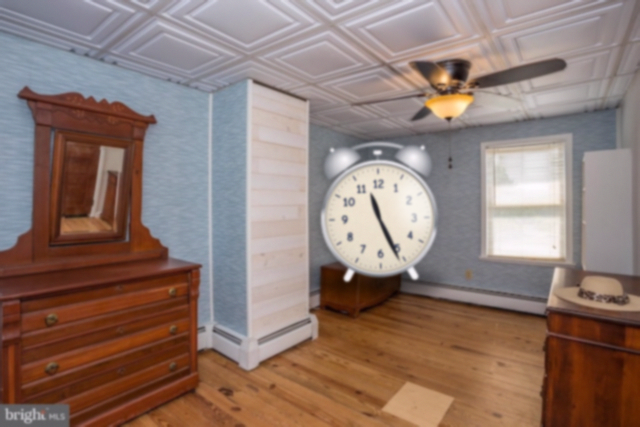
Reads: 11h26
